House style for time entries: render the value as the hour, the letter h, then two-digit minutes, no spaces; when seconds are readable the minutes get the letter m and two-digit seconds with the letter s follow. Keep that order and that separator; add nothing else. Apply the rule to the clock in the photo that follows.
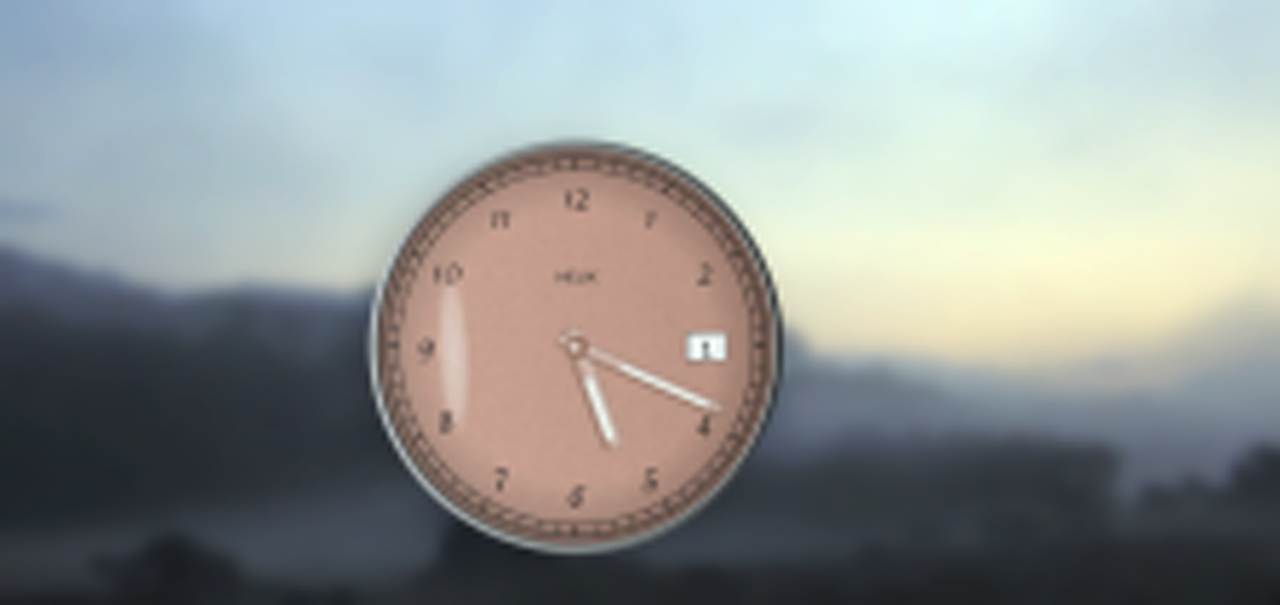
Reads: 5h19
